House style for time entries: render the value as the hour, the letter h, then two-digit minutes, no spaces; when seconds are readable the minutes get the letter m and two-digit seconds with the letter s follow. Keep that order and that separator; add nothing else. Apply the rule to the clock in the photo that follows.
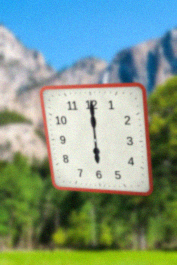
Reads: 6h00
